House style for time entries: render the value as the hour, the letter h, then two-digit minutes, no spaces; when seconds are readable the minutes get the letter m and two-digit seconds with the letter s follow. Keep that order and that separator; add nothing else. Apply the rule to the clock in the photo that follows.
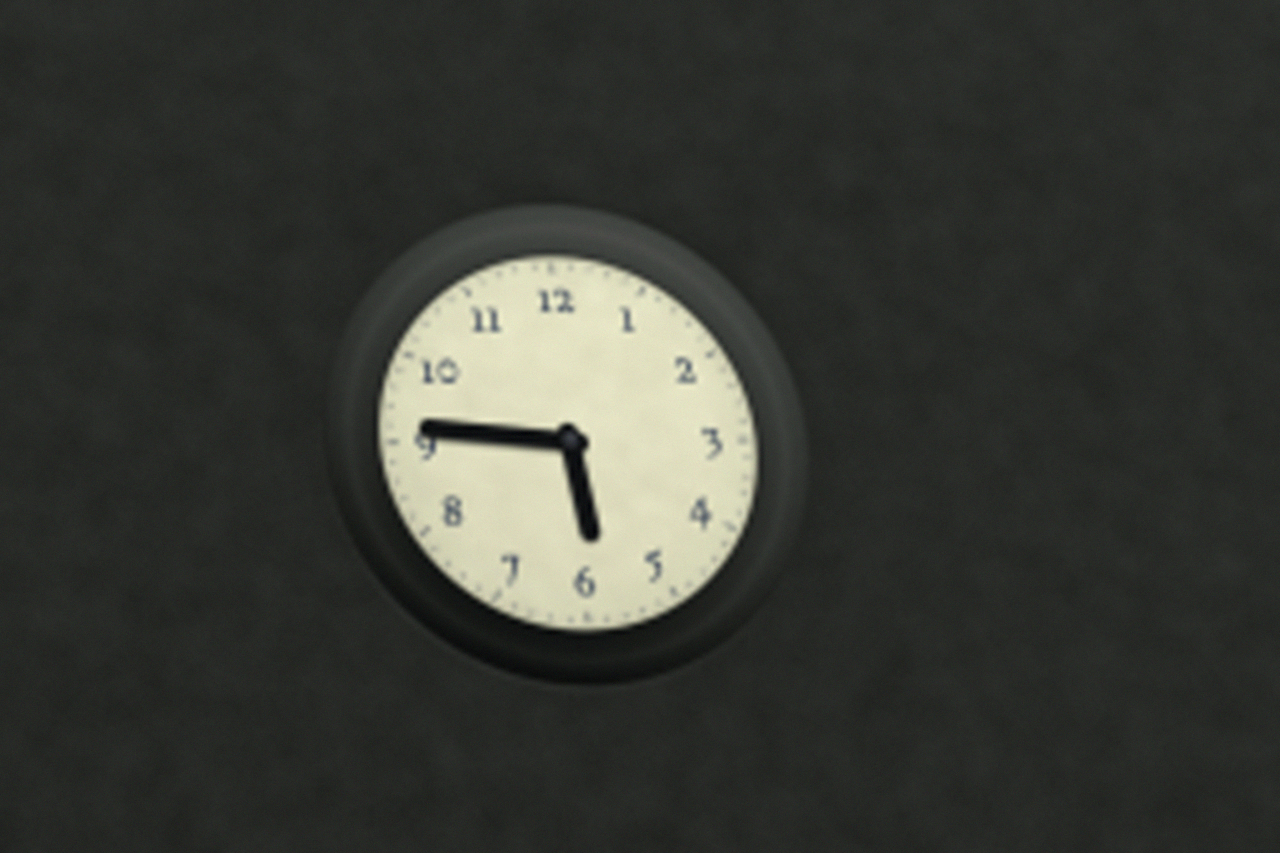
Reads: 5h46
